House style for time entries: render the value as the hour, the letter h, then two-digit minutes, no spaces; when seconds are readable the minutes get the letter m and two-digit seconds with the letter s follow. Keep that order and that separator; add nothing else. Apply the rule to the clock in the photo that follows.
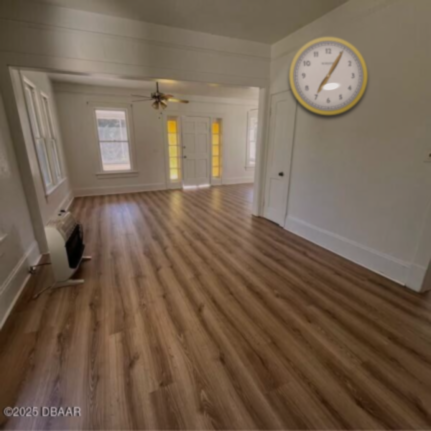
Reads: 7h05
